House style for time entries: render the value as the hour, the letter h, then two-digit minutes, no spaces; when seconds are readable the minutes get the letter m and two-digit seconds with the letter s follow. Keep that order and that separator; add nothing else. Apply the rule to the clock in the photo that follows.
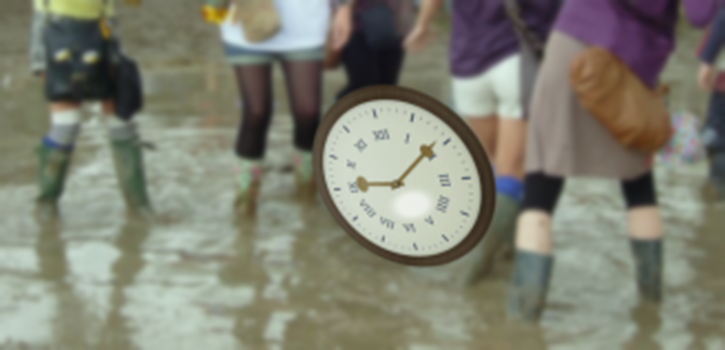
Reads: 9h09
